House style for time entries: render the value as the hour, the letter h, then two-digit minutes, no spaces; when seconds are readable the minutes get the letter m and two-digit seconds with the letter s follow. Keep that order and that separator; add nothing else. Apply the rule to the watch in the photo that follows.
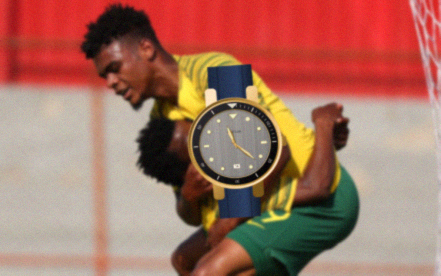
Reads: 11h22
